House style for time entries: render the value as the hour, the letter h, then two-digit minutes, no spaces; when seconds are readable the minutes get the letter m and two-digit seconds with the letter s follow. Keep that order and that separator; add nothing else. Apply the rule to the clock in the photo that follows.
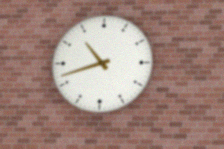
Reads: 10h42
